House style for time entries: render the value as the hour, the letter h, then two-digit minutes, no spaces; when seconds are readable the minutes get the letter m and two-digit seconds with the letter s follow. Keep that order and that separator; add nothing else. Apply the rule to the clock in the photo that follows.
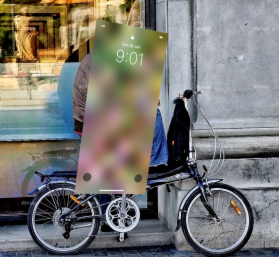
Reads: 9h01
